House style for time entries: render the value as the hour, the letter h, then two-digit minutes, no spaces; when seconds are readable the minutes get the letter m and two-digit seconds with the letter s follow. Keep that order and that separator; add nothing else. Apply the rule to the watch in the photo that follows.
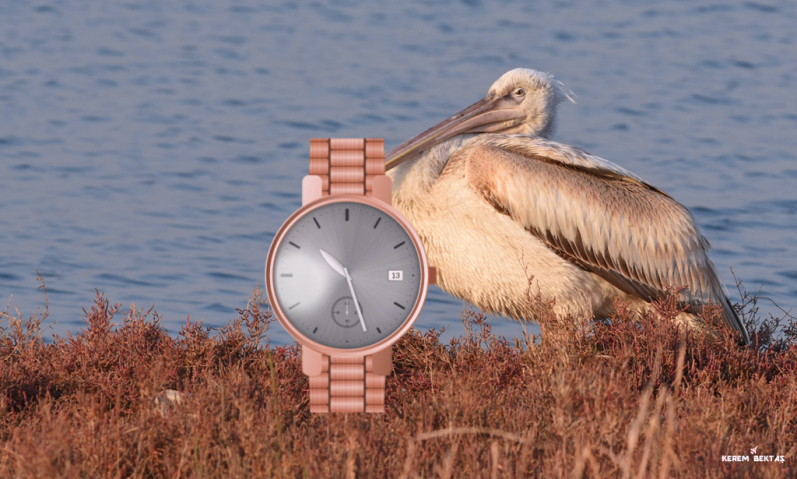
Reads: 10h27
